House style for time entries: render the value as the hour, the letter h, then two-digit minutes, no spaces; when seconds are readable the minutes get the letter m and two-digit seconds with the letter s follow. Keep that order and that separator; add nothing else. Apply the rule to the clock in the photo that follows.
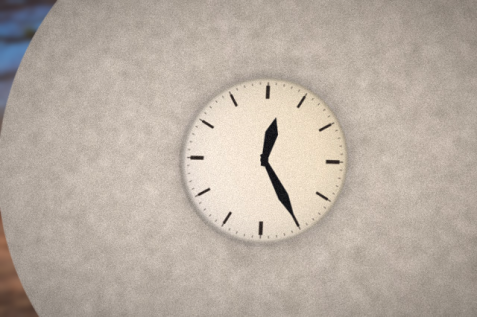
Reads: 12h25
